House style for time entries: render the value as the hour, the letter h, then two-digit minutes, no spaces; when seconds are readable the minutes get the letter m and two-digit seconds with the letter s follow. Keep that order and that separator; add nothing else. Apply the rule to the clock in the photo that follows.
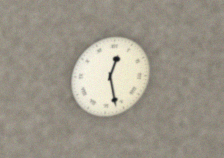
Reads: 12h27
